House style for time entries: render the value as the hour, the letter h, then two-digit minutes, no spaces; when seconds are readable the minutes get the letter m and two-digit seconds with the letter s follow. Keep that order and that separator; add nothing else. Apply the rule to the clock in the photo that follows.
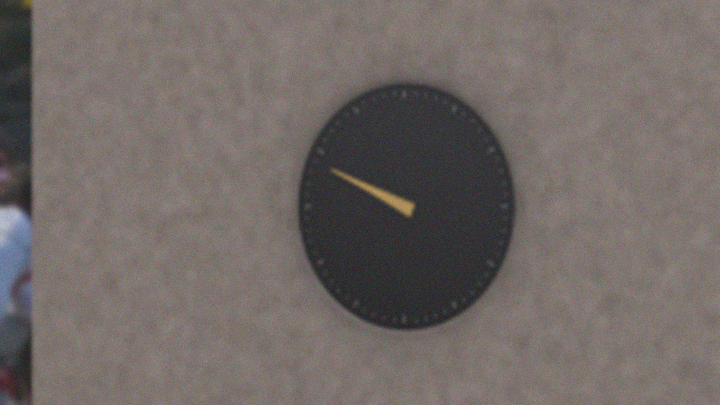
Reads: 9h49
